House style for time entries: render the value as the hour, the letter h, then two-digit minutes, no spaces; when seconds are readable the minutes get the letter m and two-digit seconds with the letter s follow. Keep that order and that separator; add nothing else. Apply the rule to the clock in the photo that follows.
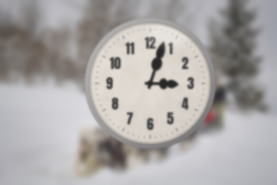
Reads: 3h03
